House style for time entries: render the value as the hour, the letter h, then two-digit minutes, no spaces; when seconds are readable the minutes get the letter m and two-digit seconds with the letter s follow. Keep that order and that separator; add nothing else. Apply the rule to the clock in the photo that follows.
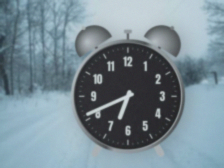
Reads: 6h41
